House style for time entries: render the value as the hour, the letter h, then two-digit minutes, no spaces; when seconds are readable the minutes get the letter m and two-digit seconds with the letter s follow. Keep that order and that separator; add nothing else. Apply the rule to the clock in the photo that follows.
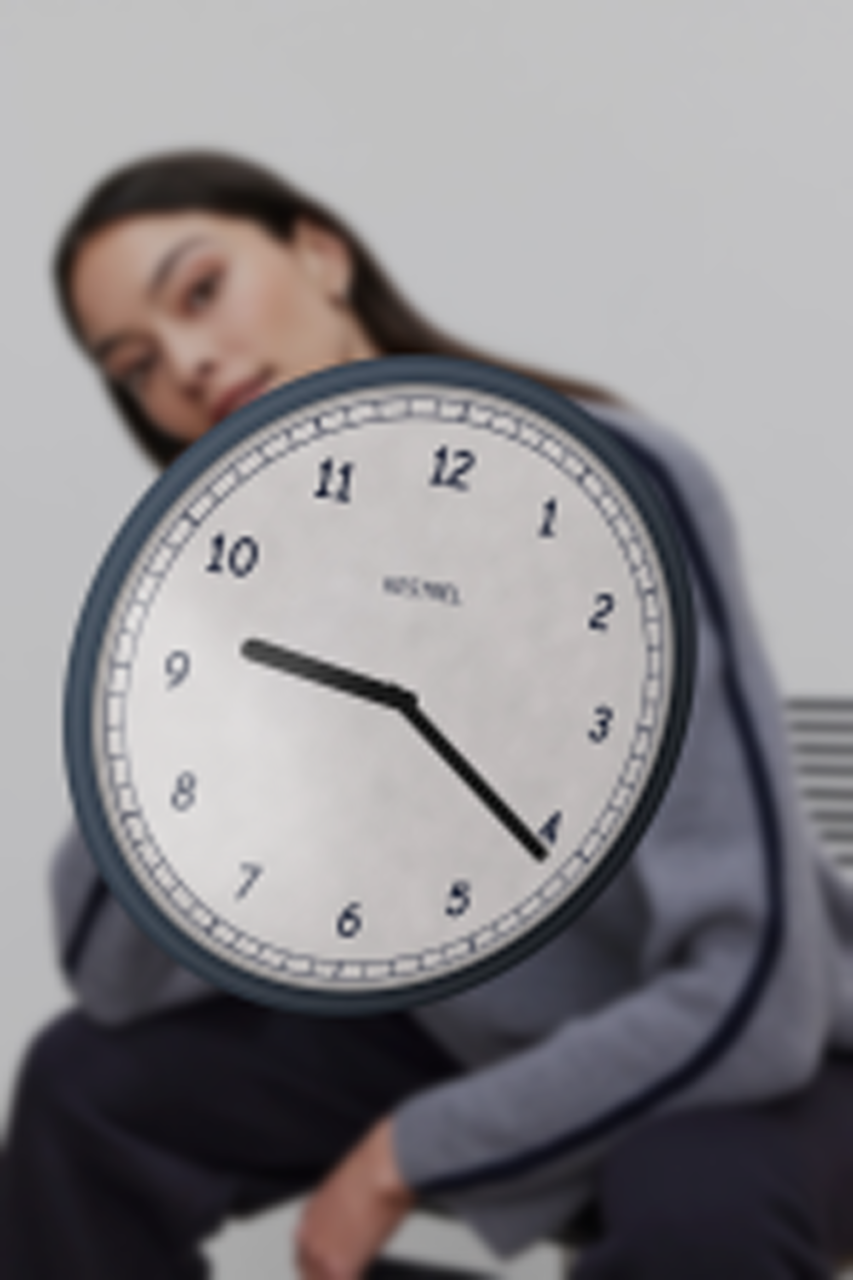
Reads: 9h21
